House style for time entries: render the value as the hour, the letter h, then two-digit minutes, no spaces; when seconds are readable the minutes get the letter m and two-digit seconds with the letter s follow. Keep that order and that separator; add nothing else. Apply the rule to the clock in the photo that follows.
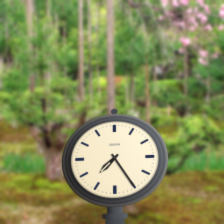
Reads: 7h25
